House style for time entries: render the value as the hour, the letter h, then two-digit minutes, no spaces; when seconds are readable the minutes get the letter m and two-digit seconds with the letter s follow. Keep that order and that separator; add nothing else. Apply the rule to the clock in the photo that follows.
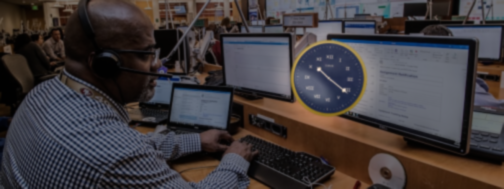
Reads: 10h21
